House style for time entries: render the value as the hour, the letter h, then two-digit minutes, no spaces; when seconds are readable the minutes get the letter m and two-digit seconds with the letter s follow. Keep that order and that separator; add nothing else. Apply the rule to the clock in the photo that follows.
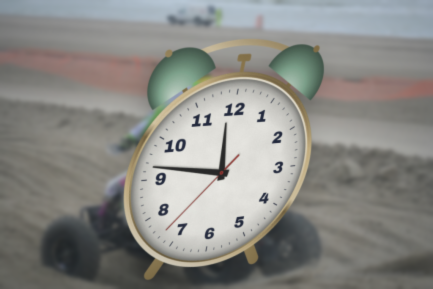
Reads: 11h46m37s
